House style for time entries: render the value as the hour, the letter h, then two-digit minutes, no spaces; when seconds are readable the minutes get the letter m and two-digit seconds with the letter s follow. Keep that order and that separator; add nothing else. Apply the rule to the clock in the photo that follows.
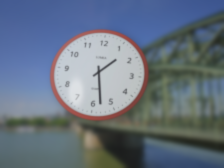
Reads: 1h28
